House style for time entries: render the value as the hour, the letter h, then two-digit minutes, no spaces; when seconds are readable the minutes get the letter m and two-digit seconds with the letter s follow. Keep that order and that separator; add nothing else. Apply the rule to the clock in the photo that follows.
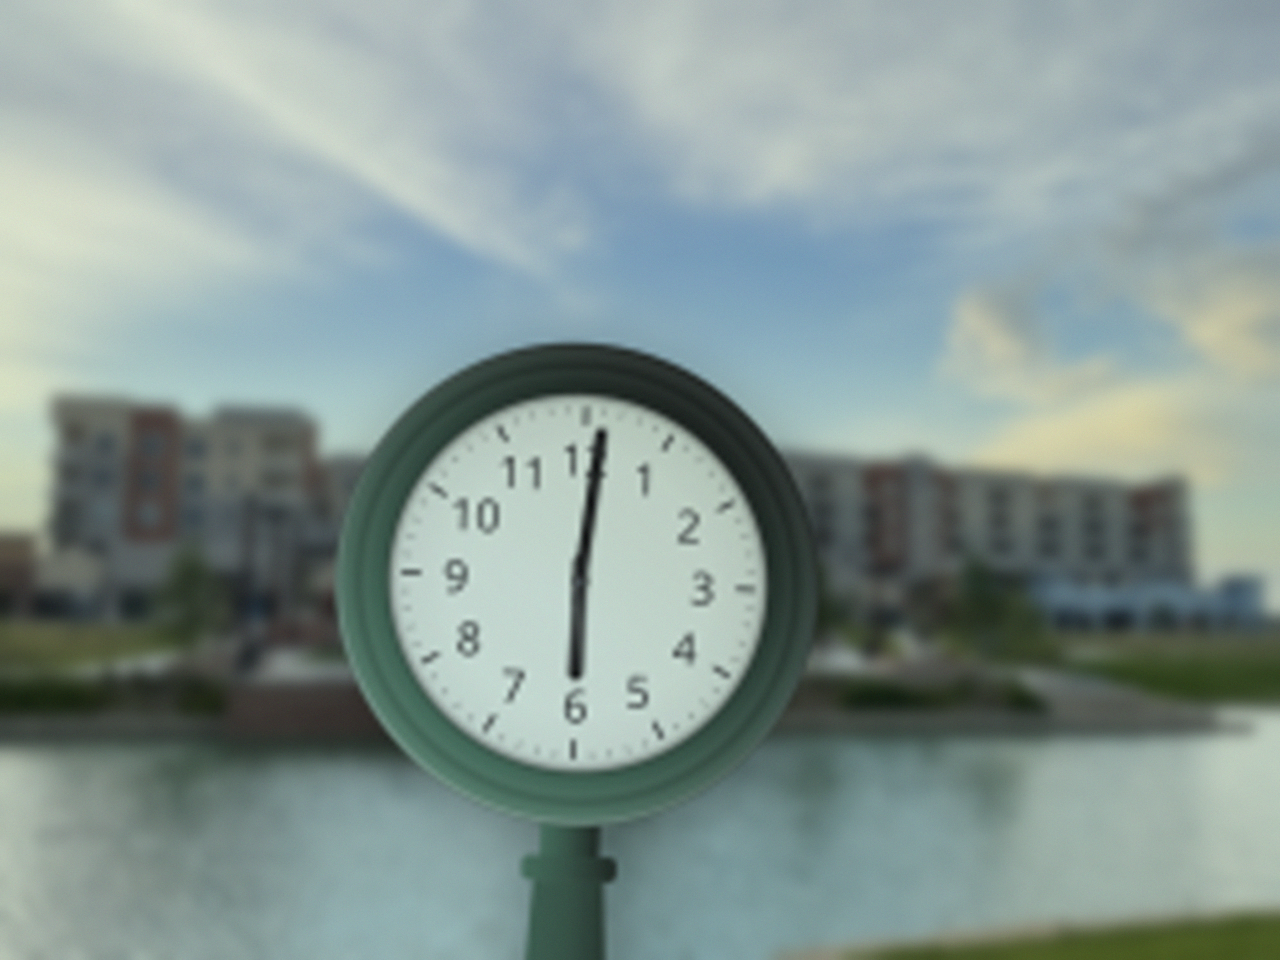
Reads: 6h01
